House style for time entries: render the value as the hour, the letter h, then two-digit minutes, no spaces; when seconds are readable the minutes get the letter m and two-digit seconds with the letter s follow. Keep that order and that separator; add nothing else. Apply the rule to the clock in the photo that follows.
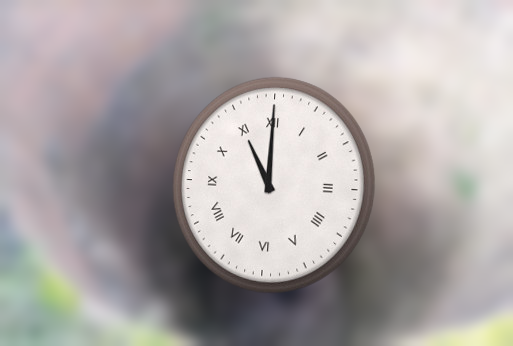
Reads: 11h00
